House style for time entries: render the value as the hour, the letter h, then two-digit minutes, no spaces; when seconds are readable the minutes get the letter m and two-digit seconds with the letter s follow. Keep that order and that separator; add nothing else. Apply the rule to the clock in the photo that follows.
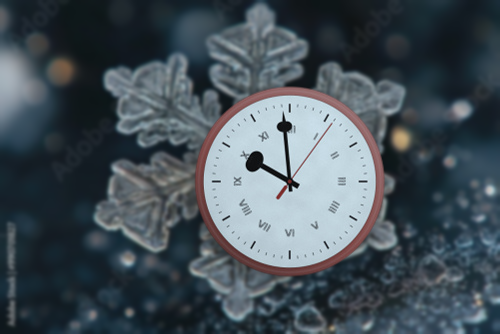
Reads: 9h59m06s
